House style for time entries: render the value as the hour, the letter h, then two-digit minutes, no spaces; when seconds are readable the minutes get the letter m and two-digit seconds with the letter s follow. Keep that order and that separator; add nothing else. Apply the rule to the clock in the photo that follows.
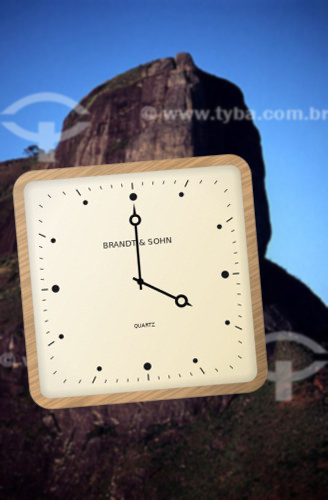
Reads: 4h00
